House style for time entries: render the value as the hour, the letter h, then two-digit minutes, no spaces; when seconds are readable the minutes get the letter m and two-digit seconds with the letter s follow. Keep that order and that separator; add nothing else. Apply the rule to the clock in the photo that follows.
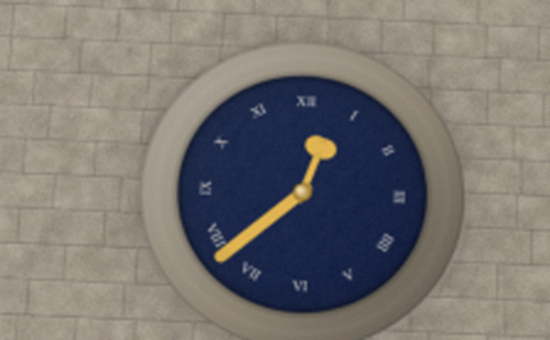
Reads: 12h38
